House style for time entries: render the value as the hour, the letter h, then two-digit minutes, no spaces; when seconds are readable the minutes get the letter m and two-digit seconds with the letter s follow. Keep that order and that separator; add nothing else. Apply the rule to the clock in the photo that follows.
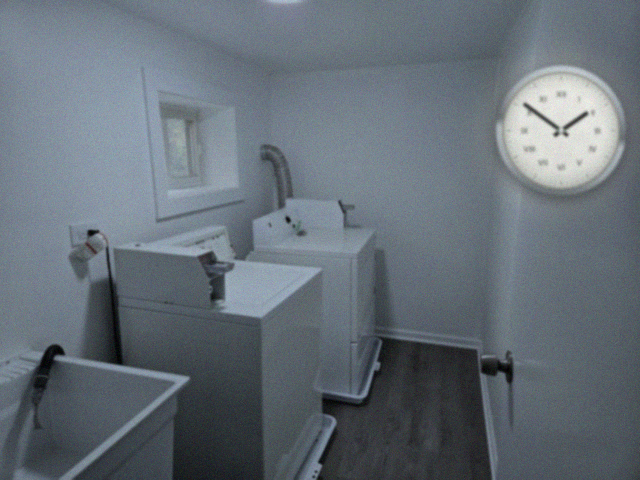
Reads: 1h51
